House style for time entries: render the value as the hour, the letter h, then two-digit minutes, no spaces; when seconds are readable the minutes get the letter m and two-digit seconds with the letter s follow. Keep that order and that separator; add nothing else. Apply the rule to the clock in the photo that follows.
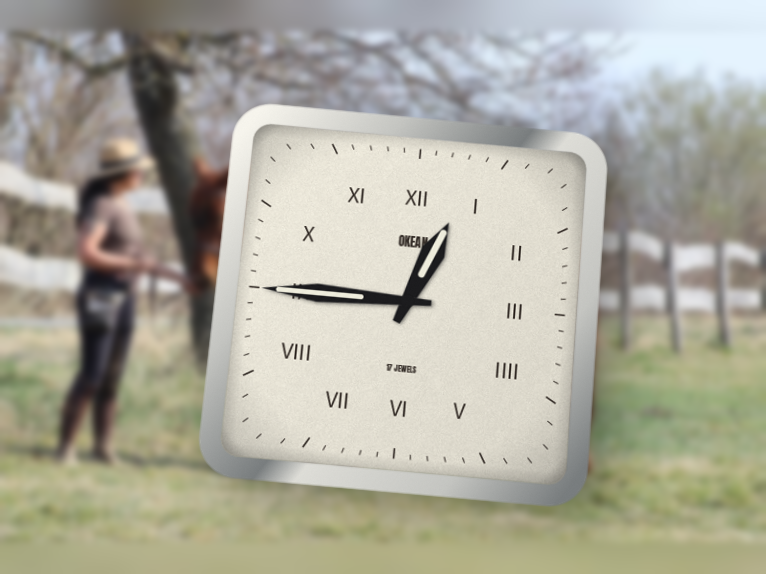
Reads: 12h45
